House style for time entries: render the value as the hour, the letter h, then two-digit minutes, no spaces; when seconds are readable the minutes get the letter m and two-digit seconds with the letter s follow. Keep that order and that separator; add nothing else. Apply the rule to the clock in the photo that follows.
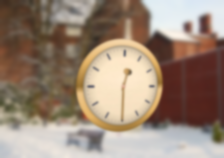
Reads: 12h30
